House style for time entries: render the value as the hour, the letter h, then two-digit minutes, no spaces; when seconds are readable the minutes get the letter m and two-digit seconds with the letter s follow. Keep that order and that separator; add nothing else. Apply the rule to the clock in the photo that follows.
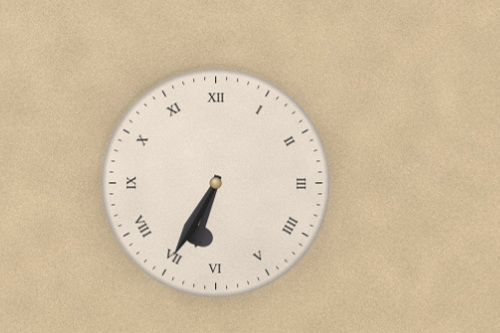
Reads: 6h35
